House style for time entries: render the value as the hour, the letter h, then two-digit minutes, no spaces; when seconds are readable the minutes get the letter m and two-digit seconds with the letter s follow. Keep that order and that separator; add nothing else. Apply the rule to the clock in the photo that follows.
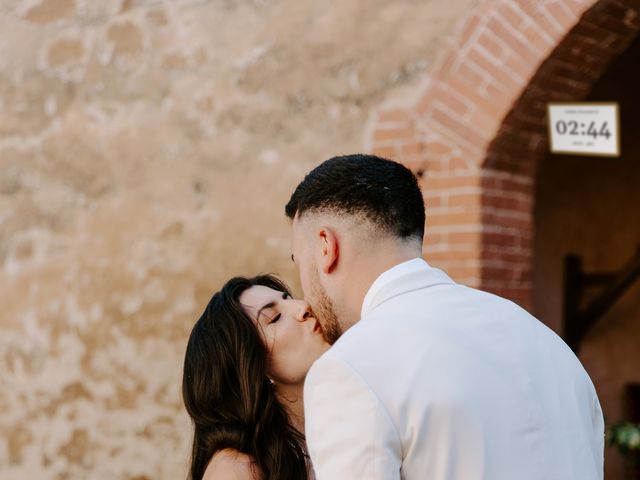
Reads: 2h44
